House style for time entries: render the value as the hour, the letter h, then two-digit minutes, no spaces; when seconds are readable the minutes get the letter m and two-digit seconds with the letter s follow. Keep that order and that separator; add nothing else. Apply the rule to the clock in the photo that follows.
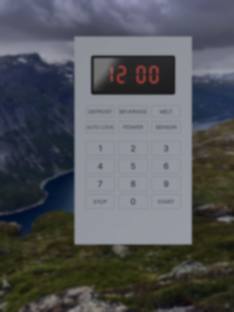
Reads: 12h00
